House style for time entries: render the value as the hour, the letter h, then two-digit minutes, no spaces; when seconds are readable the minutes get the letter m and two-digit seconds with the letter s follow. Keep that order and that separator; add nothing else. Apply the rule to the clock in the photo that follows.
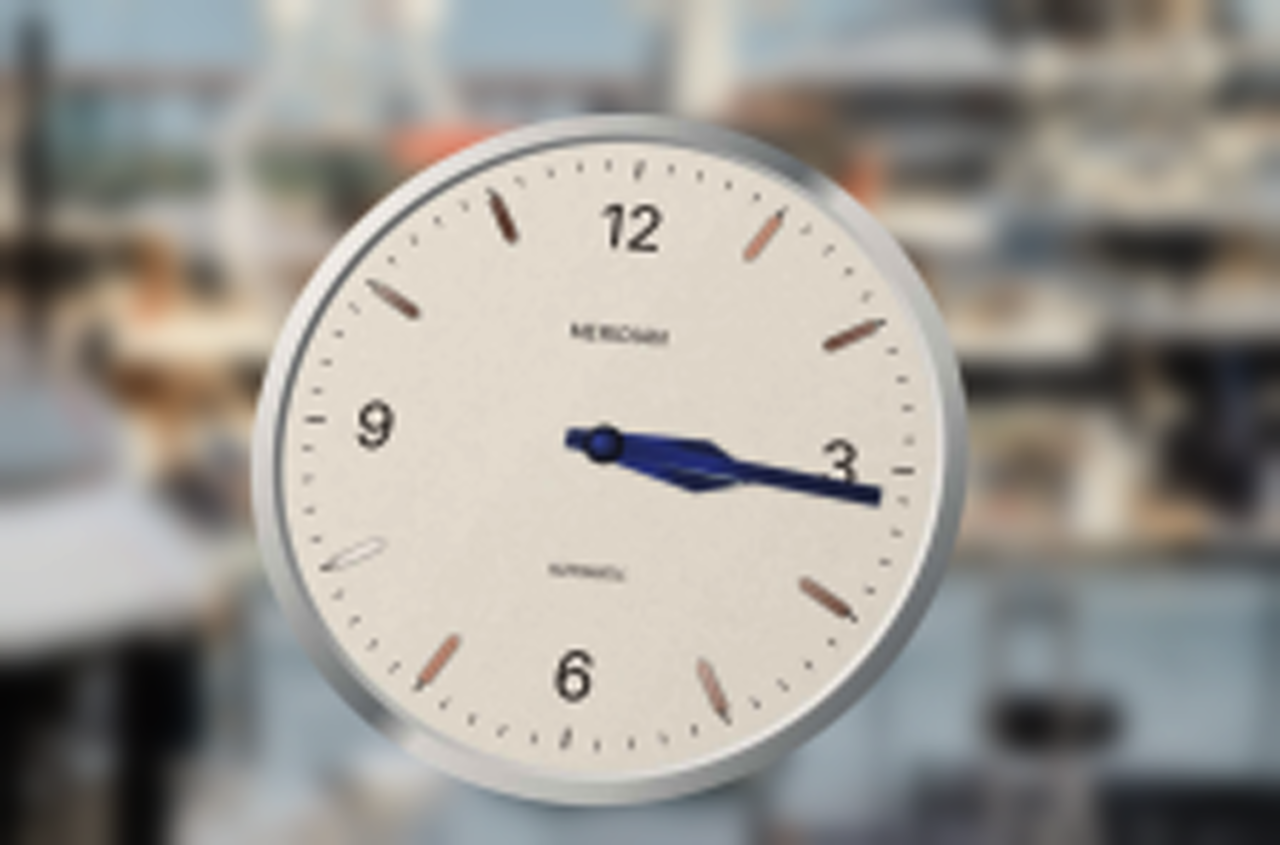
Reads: 3h16
